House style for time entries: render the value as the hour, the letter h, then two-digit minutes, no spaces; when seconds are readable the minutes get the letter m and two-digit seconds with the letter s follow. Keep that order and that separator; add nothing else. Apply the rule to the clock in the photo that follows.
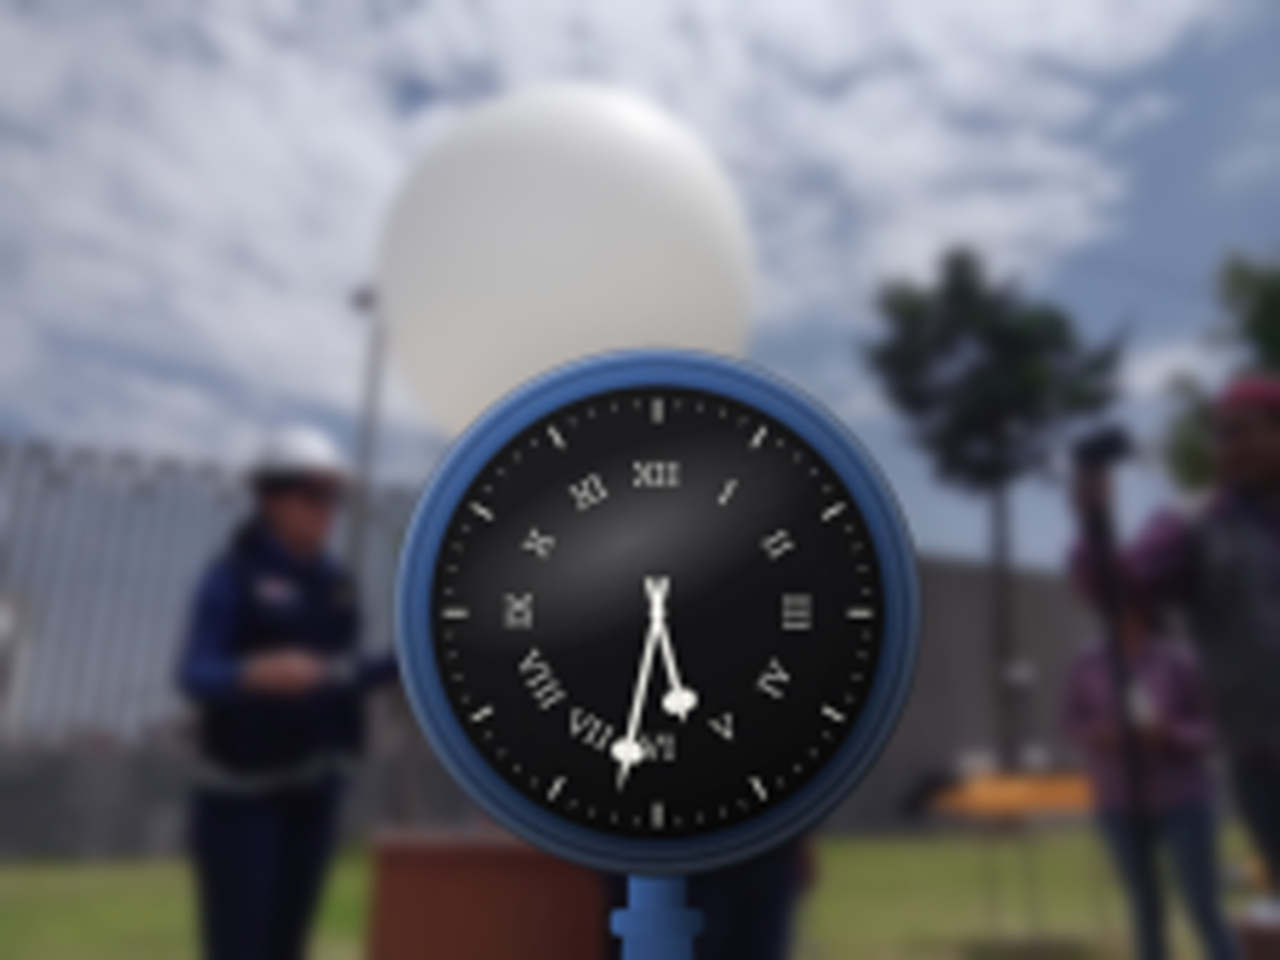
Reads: 5h32
